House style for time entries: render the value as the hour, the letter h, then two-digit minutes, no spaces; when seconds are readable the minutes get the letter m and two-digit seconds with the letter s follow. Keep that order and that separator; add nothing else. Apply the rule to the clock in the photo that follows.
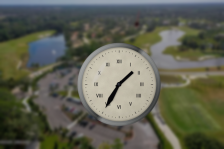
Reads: 1h35
